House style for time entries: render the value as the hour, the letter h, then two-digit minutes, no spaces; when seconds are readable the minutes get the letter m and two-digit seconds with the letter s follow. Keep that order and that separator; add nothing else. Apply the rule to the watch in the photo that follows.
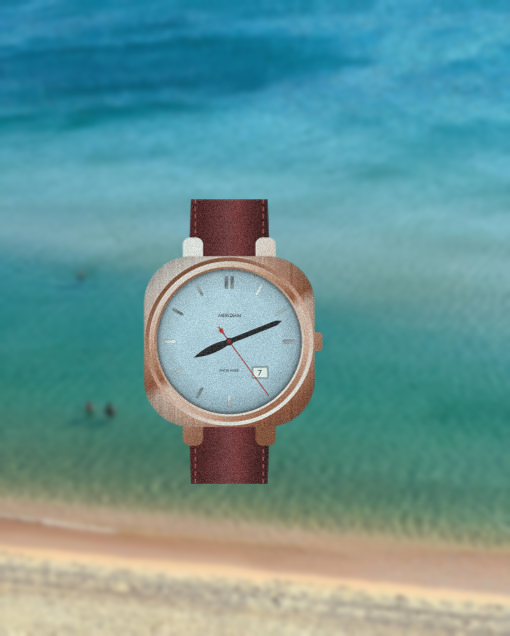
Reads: 8h11m24s
